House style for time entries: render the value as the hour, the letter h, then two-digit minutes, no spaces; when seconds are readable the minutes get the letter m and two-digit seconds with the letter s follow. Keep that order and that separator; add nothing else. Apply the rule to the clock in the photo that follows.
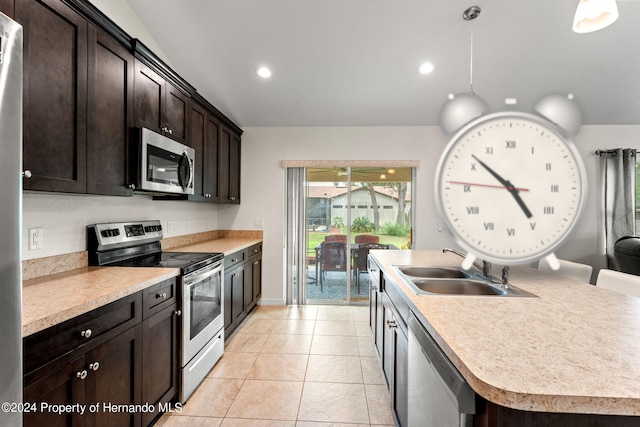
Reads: 4h51m46s
